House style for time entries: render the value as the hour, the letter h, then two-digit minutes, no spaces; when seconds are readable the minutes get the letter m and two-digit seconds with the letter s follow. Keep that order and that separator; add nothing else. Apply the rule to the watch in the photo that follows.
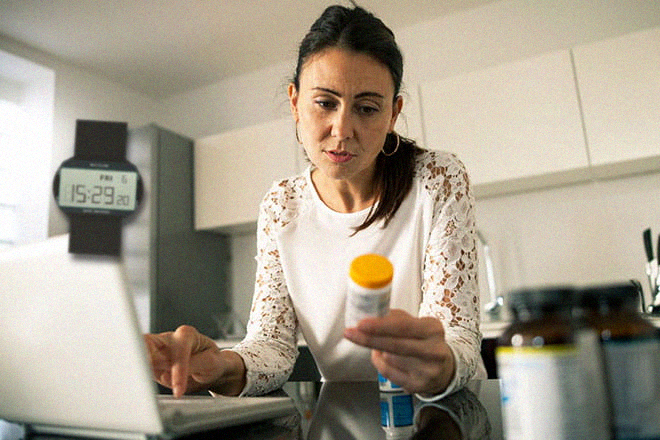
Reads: 15h29
